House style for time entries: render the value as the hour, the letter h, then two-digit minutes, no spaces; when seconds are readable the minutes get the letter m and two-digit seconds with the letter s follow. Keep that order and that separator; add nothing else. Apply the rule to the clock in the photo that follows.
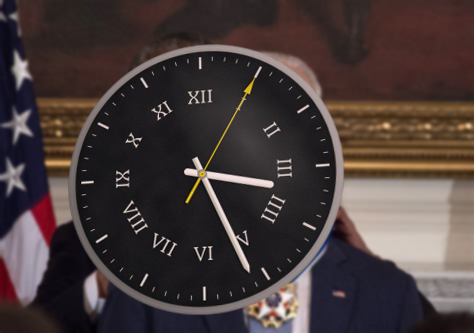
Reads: 3h26m05s
